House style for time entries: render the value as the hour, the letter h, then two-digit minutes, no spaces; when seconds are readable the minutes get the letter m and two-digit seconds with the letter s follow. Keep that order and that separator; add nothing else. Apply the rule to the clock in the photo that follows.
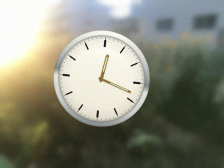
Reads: 12h18
